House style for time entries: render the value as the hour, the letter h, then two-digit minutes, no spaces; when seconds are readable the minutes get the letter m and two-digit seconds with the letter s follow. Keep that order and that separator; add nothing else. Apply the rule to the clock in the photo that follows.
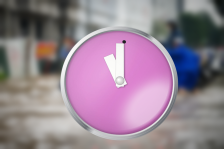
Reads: 10h59
